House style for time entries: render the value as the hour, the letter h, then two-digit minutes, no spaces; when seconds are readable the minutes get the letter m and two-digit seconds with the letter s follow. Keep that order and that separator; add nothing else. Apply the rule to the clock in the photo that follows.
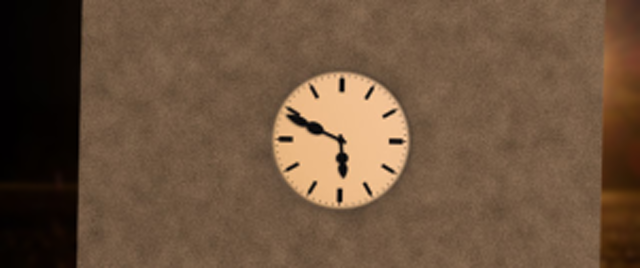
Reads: 5h49
